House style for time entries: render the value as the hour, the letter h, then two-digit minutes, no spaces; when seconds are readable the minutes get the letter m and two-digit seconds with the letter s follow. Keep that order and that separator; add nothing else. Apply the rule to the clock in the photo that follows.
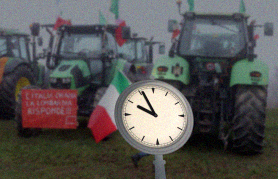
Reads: 9h56
